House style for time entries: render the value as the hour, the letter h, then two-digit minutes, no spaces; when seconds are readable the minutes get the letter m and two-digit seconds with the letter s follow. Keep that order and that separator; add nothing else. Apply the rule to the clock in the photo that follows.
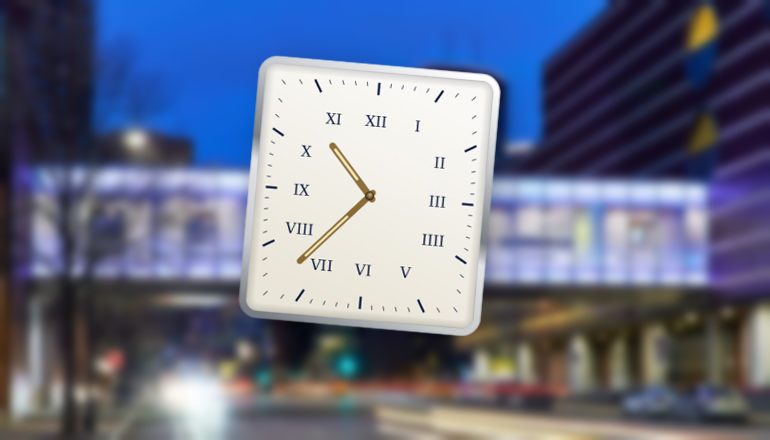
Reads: 10h37
